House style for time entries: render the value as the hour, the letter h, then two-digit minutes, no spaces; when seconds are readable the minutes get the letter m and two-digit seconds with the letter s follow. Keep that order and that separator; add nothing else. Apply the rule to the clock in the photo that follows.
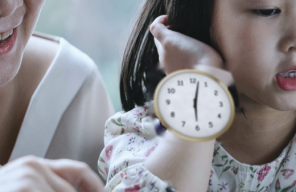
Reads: 6h02
